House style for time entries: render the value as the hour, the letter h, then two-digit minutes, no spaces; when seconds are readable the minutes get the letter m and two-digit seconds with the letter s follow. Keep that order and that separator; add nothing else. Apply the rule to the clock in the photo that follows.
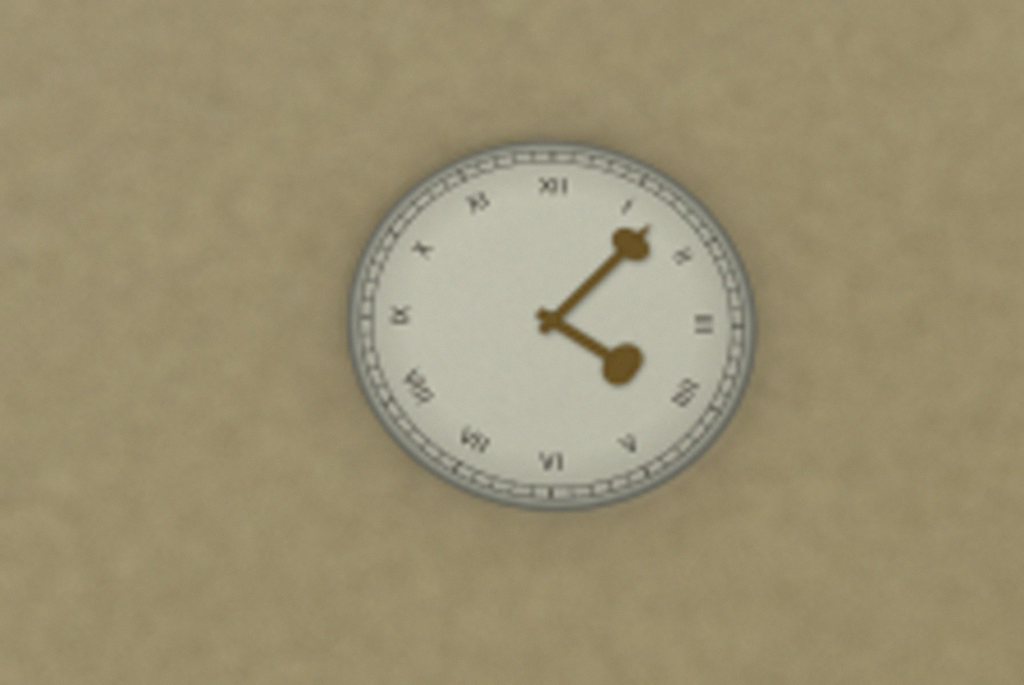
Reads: 4h07
